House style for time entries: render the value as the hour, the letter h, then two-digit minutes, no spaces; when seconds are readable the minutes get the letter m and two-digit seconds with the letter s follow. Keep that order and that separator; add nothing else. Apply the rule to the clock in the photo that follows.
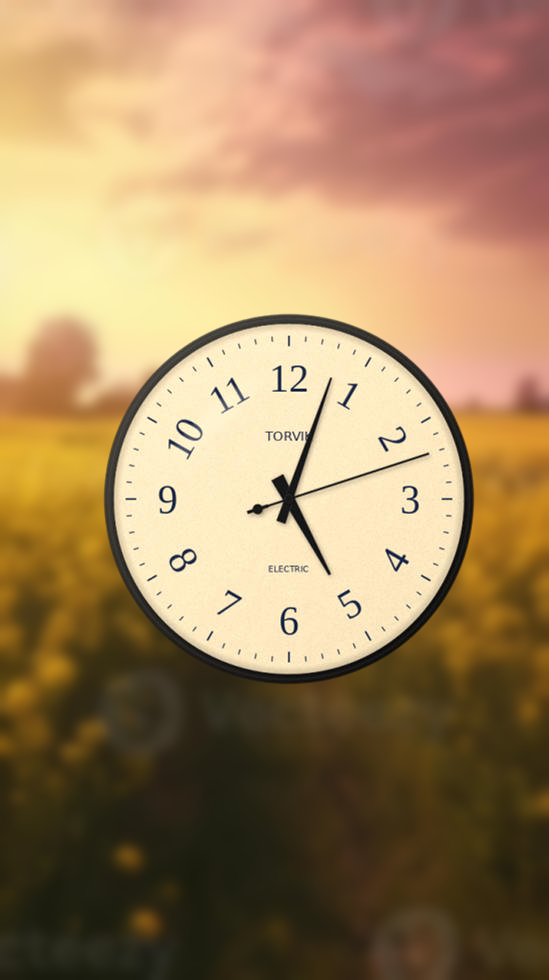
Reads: 5h03m12s
